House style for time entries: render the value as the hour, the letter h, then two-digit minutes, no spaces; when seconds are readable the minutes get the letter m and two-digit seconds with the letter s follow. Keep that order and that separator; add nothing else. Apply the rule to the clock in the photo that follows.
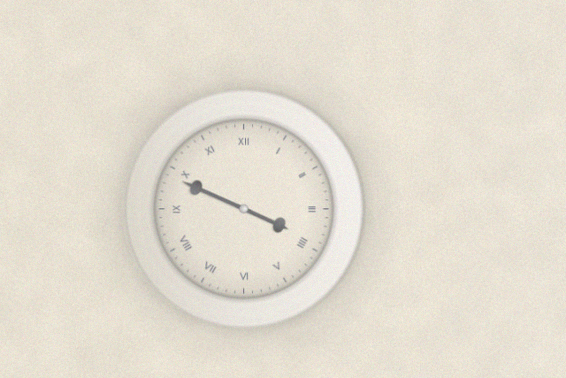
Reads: 3h49
